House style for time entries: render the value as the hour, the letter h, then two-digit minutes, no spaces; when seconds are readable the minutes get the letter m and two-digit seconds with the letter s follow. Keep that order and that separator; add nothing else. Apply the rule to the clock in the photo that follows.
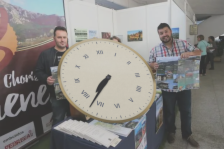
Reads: 7h37
